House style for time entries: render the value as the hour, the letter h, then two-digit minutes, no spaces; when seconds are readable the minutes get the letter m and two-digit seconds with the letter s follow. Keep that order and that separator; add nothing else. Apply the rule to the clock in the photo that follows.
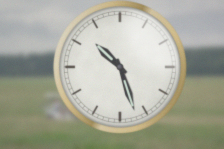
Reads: 10h27
